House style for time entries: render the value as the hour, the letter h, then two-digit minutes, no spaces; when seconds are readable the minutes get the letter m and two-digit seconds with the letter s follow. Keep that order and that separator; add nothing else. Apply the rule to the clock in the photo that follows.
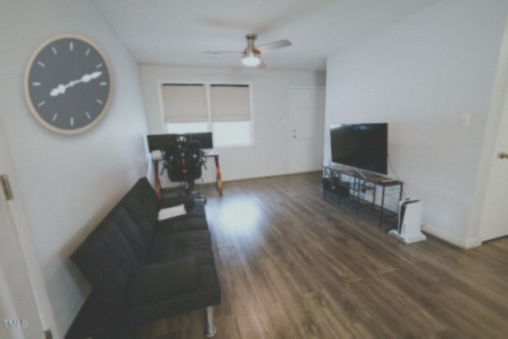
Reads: 8h12
